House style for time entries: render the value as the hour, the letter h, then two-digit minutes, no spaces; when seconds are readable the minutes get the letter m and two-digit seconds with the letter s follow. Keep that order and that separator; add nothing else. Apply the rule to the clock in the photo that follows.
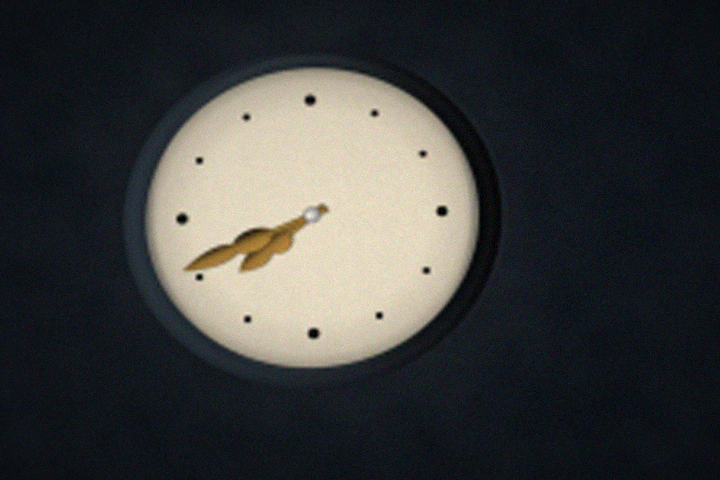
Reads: 7h41
